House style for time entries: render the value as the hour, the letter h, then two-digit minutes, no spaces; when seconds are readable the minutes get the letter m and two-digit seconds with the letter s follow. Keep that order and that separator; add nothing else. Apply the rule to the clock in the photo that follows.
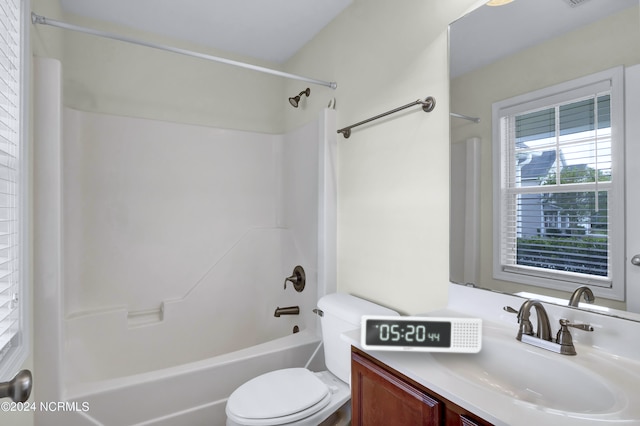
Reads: 5h20
